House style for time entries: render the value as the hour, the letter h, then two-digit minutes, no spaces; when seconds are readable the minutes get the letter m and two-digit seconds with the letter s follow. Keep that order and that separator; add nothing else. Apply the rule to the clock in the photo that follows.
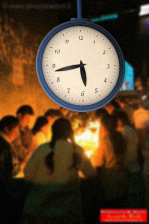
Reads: 5h43
